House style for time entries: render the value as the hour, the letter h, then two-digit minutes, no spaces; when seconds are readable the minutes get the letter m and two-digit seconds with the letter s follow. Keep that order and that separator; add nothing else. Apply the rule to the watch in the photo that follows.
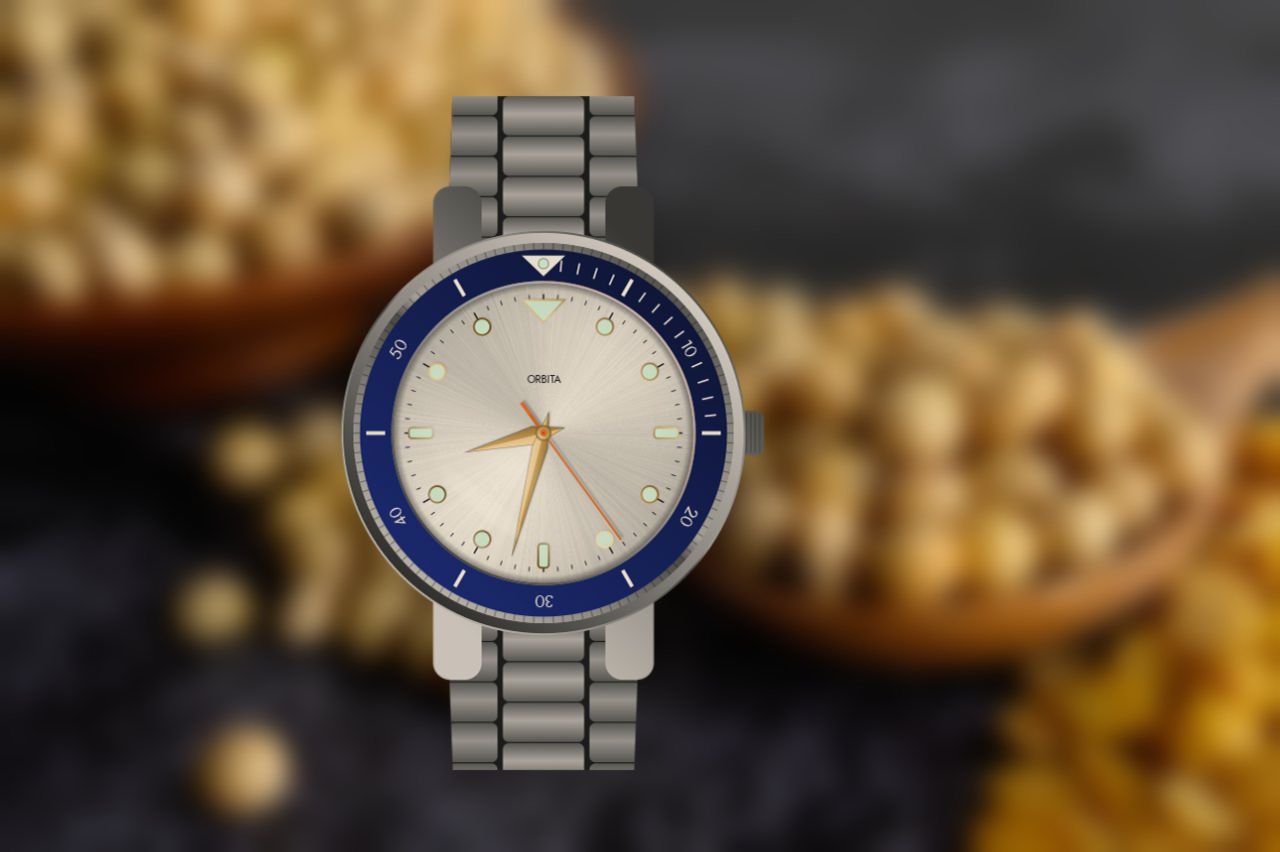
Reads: 8h32m24s
